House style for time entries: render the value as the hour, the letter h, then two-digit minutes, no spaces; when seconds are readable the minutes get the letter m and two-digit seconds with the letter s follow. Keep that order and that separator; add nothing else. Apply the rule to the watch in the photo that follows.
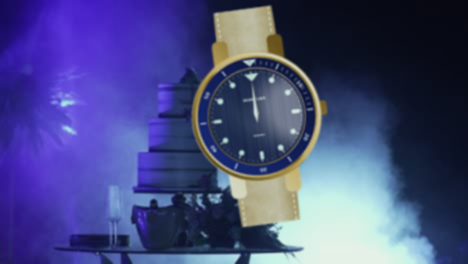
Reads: 12h00
